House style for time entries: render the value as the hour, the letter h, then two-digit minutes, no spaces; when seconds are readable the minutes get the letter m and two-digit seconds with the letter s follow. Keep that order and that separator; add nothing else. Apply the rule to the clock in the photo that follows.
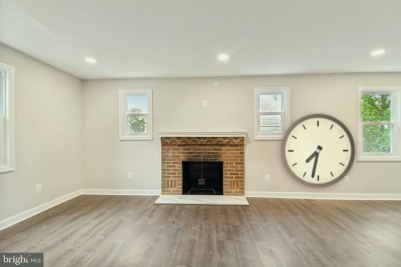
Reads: 7h32
